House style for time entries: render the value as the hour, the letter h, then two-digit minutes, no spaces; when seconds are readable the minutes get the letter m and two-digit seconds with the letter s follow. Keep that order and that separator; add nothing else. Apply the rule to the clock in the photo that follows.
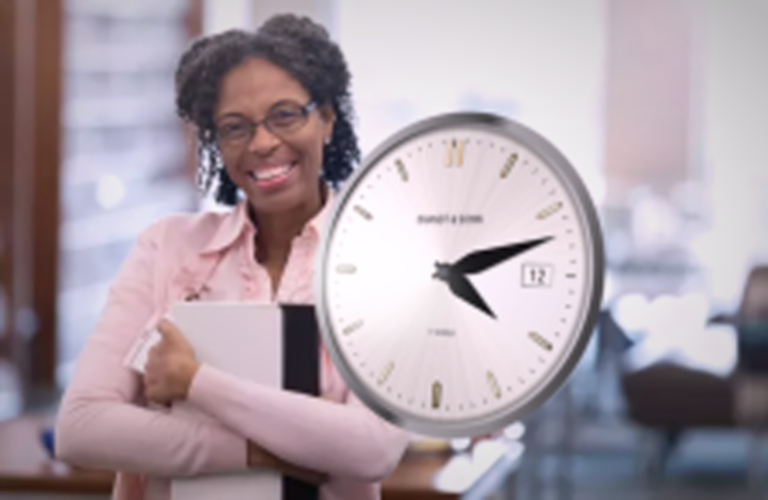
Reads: 4h12
